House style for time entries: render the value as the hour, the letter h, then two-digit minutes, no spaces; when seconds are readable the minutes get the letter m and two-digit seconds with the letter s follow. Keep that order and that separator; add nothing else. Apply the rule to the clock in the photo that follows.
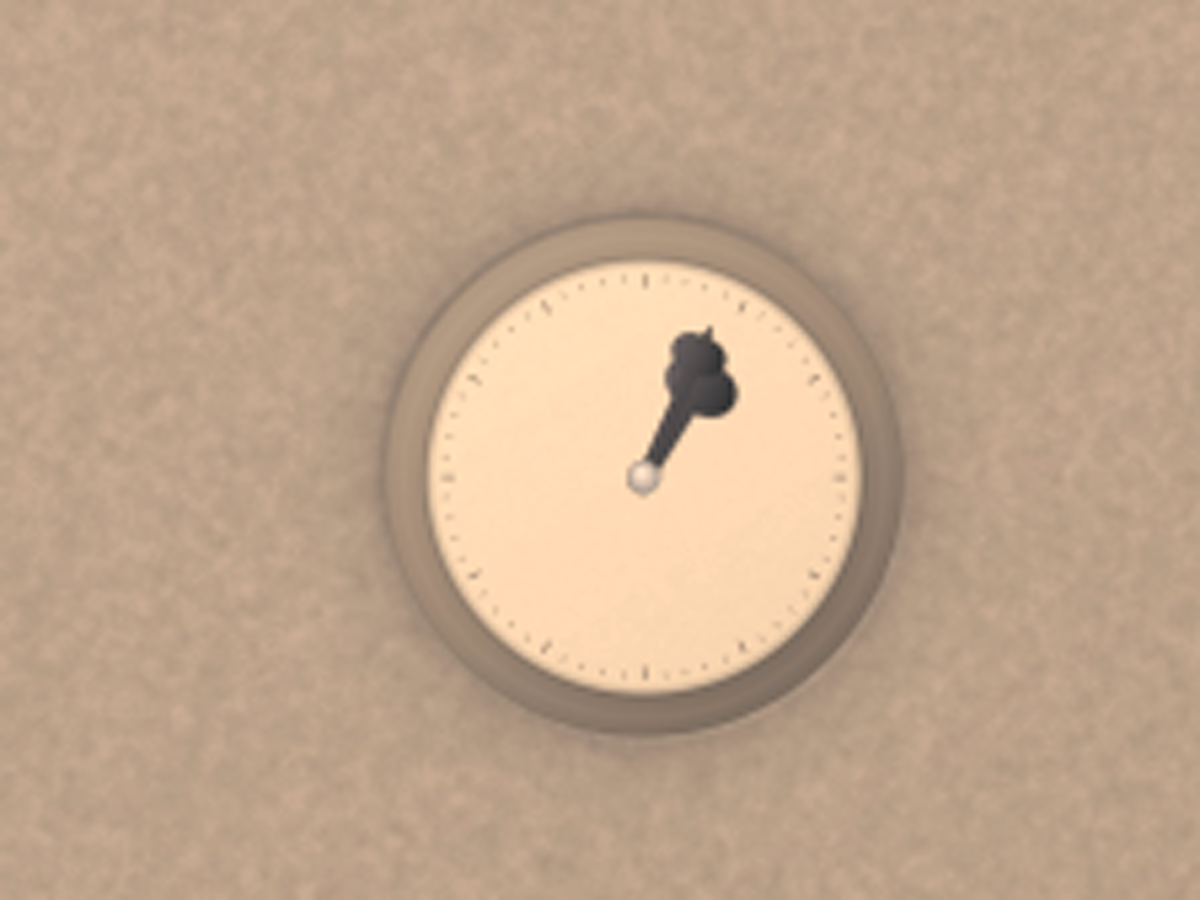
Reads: 1h04
